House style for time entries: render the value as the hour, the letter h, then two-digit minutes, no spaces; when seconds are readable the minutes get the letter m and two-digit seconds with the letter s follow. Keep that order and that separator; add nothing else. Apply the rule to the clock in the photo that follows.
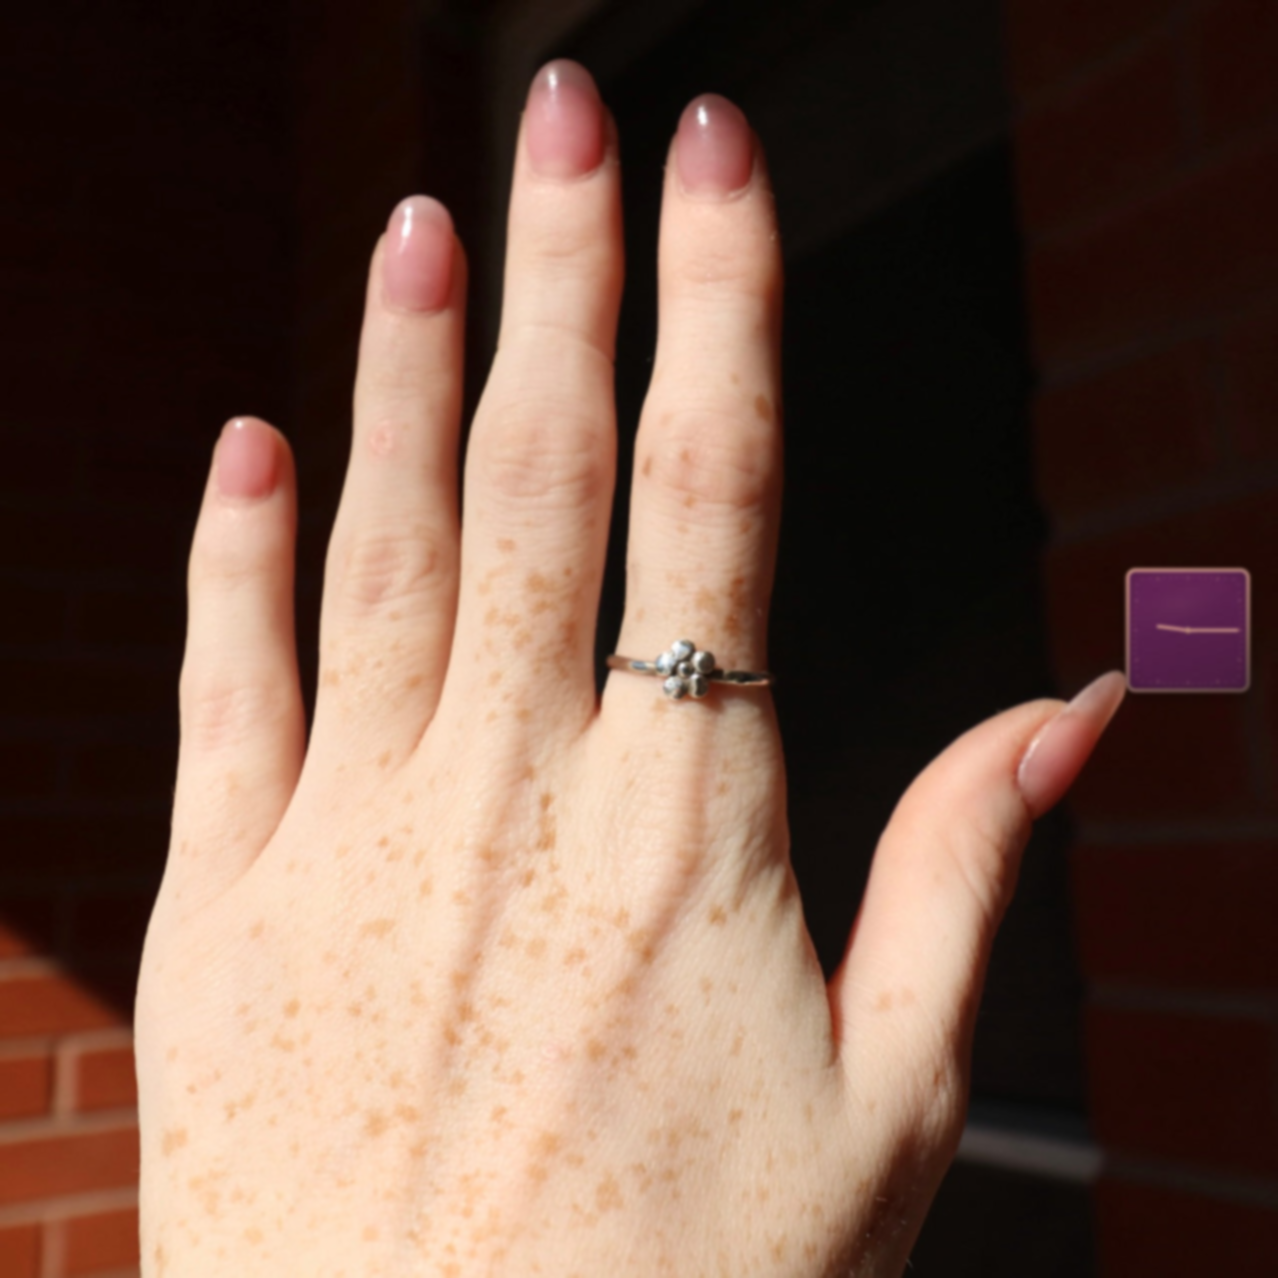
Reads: 9h15
